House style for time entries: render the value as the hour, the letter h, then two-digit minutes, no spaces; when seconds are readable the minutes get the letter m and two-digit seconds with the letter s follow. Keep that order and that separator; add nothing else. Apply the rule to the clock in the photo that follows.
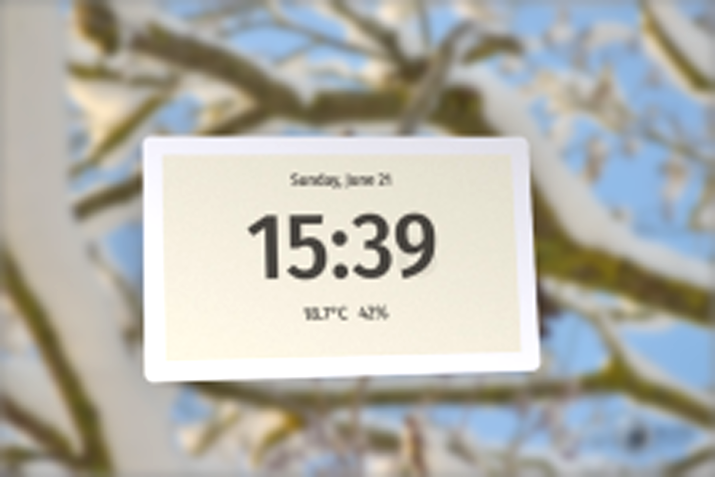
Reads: 15h39
